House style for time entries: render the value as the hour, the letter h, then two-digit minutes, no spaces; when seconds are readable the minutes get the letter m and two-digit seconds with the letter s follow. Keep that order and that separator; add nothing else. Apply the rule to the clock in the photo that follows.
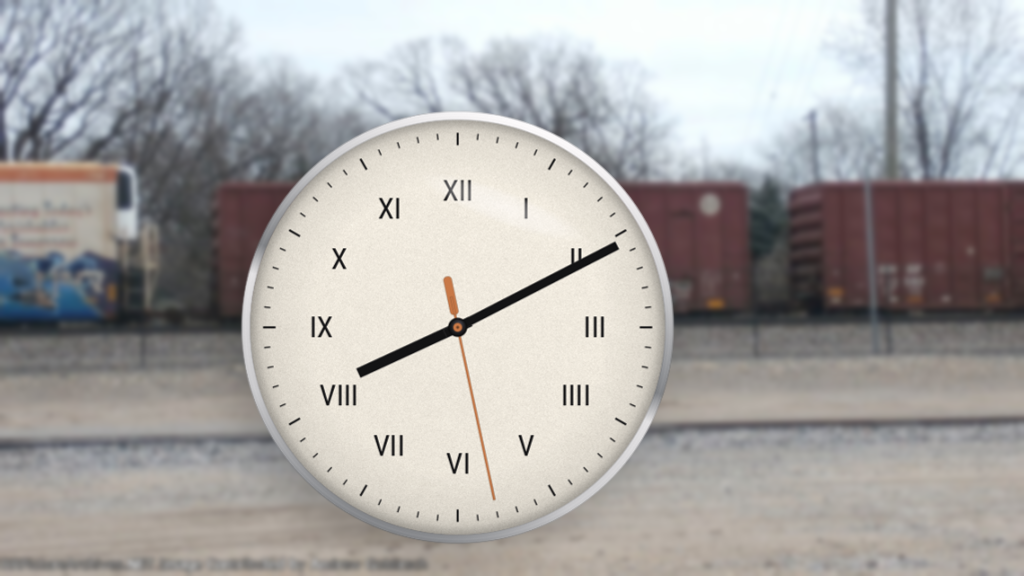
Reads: 8h10m28s
